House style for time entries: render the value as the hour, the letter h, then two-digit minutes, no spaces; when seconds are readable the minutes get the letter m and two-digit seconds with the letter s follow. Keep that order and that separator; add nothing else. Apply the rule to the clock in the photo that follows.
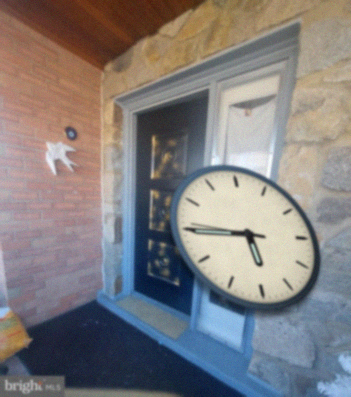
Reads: 5h44m46s
